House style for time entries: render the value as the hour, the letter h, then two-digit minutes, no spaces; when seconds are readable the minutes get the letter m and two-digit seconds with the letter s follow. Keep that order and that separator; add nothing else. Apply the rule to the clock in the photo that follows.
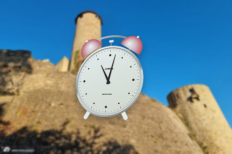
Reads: 11h02
